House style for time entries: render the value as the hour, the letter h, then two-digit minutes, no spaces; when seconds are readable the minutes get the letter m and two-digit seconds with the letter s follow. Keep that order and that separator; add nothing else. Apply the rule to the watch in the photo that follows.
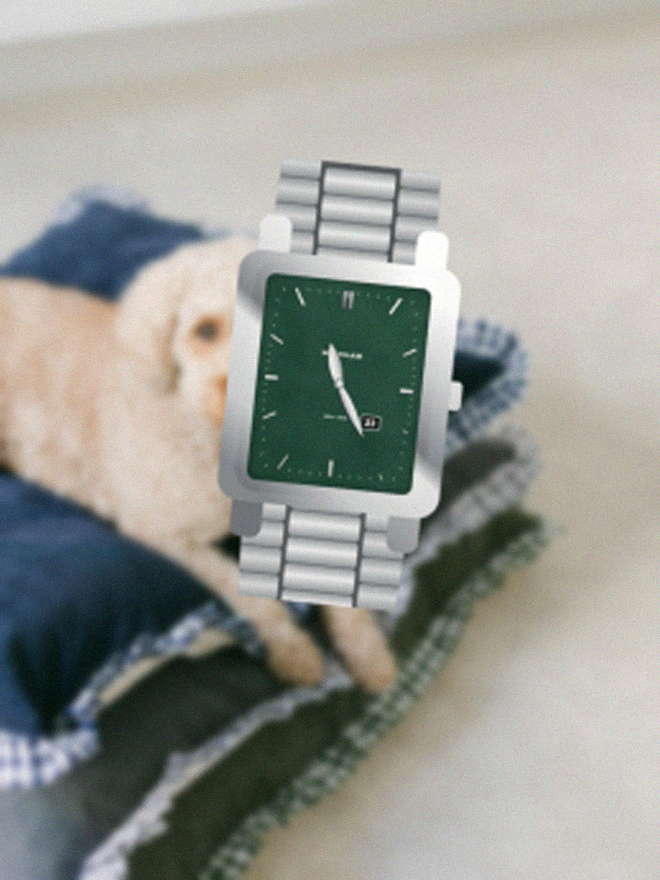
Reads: 11h25
